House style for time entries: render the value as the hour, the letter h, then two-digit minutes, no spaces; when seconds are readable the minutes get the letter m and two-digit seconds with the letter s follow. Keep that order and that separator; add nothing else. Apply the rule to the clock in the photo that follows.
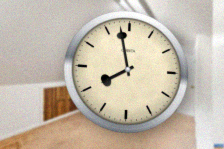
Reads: 7h58
